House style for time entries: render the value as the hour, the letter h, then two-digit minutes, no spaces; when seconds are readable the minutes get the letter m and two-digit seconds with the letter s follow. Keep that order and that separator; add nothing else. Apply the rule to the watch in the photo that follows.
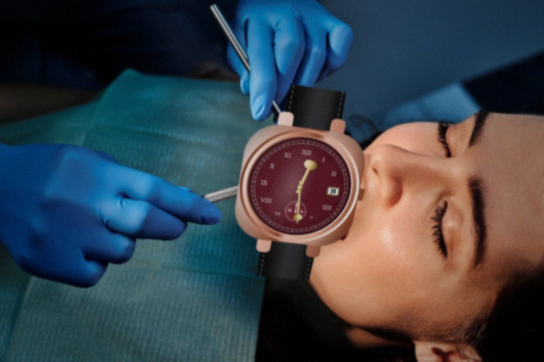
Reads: 12h29
